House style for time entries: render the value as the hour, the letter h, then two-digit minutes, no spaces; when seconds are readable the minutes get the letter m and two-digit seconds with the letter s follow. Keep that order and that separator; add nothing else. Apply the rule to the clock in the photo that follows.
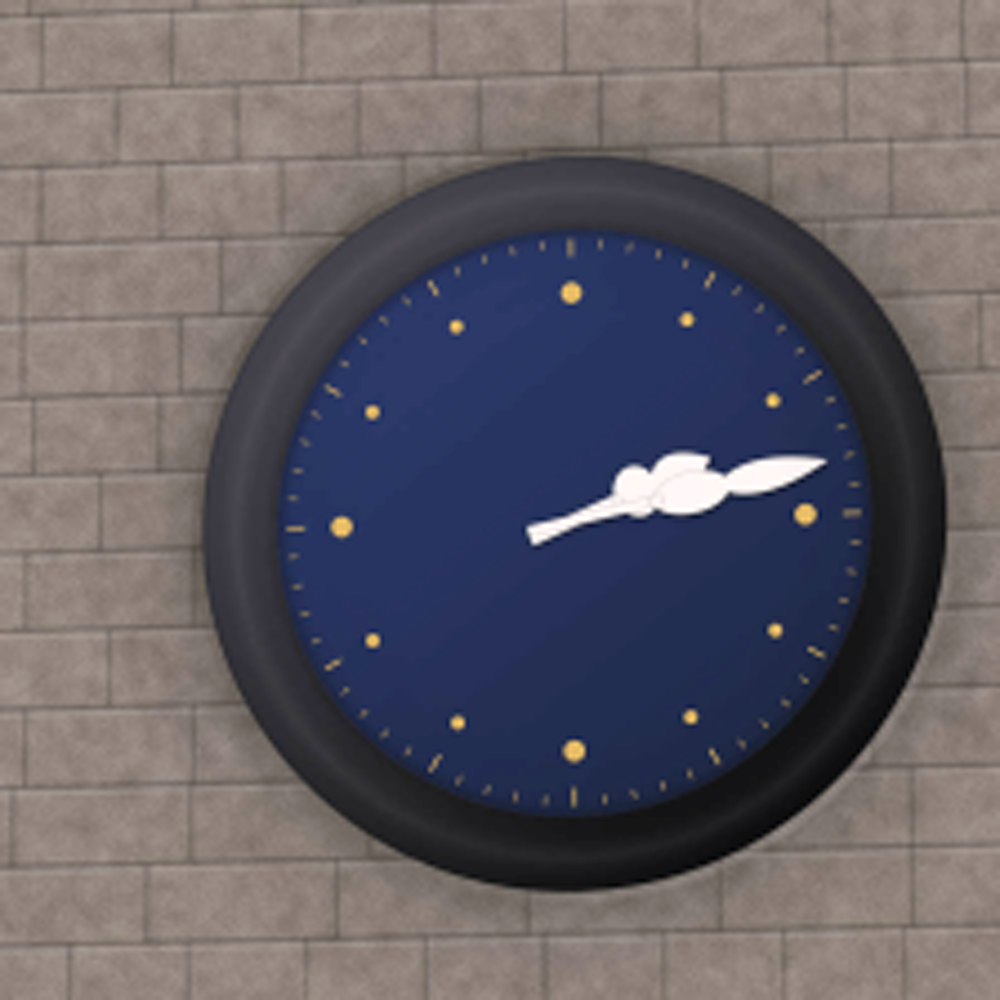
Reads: 2h13
